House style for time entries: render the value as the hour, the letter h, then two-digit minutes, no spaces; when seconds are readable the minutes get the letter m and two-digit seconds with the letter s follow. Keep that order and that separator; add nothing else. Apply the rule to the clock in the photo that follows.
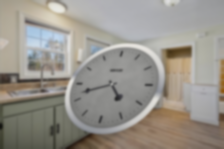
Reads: 4h42
